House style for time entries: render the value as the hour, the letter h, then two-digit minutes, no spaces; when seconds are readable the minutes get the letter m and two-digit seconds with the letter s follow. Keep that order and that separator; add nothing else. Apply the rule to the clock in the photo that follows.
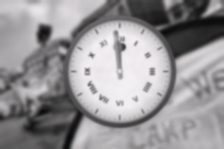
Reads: 11h59
